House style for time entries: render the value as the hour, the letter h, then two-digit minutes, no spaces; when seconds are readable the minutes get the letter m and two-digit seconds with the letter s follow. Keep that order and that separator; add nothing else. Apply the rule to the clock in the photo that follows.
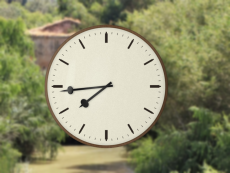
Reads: 7h44
